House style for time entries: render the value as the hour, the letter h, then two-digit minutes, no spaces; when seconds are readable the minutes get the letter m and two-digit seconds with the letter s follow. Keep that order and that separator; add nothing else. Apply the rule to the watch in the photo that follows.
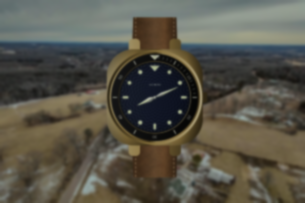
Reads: 8h11
